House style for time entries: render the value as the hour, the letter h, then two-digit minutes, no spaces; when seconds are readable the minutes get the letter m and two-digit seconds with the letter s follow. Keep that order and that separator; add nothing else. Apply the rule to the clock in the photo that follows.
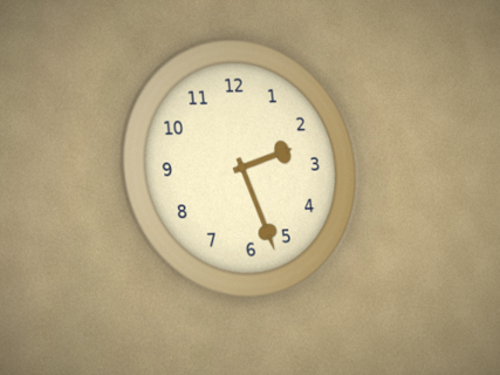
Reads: 2h27
